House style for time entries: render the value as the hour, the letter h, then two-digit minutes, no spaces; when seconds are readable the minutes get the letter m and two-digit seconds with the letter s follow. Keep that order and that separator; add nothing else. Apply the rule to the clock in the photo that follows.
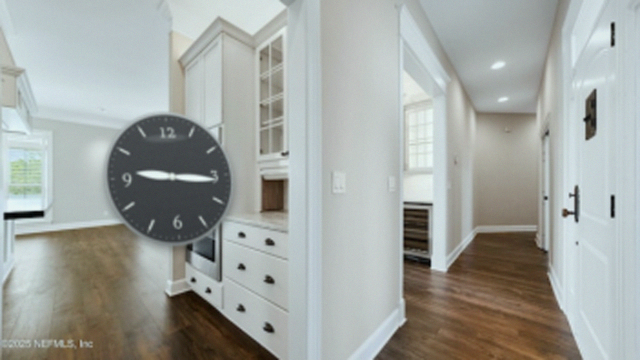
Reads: 9h16
